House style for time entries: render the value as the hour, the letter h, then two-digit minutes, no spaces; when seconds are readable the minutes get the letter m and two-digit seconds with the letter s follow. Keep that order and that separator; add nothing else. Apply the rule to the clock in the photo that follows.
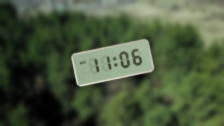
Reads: 11h06
